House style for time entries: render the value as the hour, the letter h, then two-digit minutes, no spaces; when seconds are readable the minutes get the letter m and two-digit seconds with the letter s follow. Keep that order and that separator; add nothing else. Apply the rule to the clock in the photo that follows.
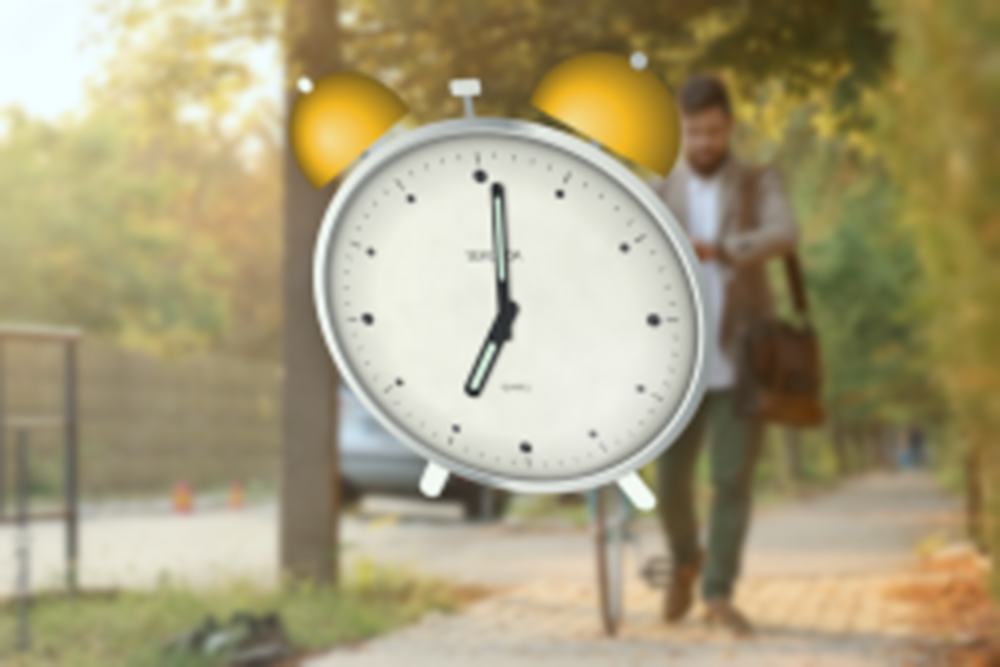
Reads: 7h01
